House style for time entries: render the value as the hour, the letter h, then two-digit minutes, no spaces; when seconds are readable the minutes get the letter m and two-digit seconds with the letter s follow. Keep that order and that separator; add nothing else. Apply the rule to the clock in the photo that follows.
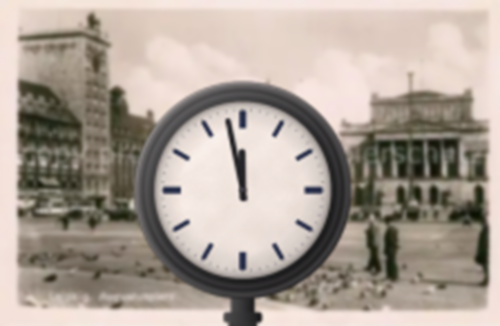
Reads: 11h58
